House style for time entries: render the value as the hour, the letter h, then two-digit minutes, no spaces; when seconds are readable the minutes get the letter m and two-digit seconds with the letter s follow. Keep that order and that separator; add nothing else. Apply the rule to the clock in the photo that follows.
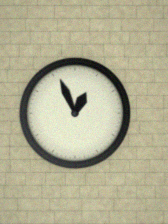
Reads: 12h56
